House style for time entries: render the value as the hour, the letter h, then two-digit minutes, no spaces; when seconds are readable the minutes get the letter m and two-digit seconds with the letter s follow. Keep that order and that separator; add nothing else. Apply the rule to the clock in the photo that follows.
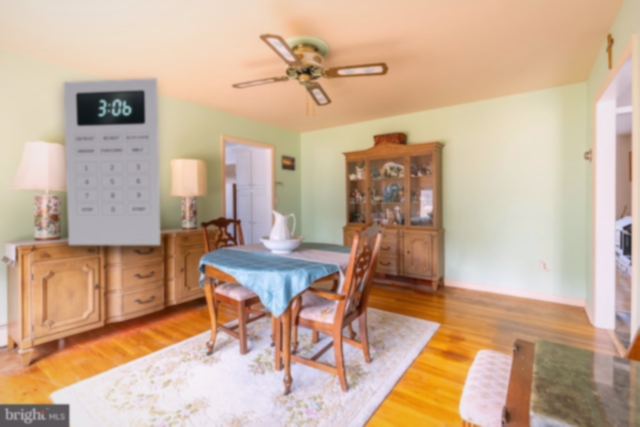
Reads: 3h06
